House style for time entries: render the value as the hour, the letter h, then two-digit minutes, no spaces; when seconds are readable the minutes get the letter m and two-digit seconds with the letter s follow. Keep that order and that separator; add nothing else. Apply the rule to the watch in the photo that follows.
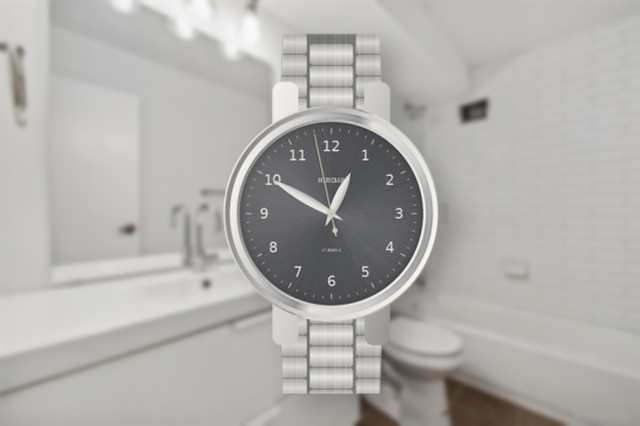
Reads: 12h49m58s
